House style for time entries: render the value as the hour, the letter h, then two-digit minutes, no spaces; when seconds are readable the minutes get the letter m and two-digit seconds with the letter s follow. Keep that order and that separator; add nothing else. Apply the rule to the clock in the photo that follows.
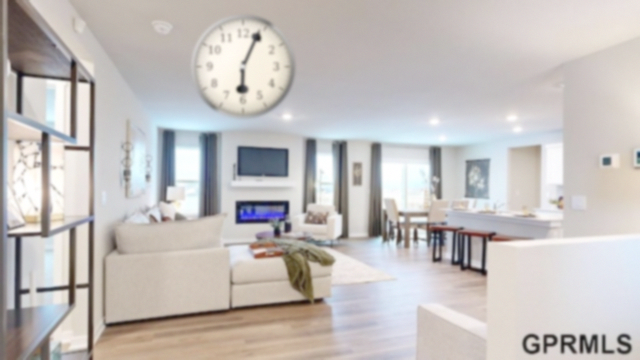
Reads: 6h04
